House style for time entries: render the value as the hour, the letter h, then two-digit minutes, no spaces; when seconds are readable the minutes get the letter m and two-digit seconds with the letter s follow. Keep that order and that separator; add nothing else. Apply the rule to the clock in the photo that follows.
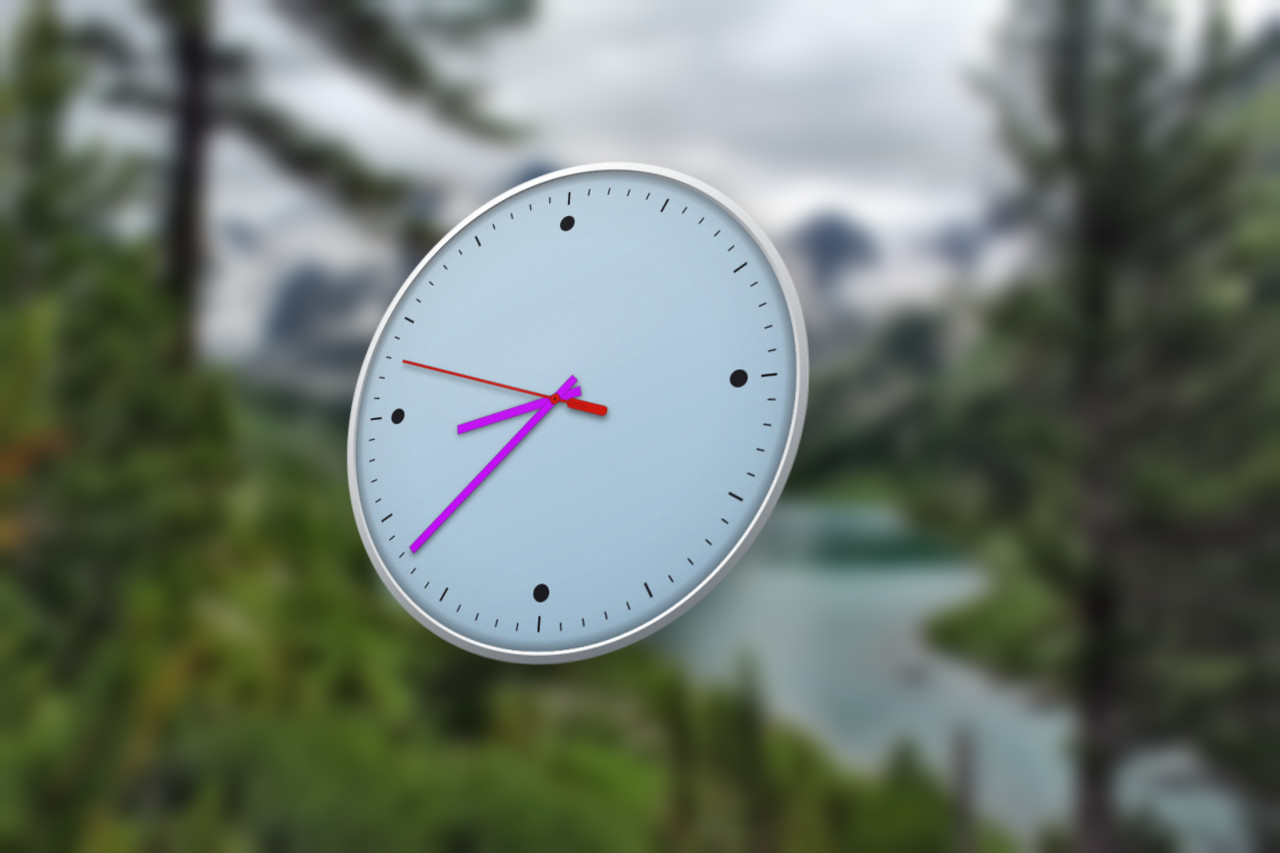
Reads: 8h37m48s
